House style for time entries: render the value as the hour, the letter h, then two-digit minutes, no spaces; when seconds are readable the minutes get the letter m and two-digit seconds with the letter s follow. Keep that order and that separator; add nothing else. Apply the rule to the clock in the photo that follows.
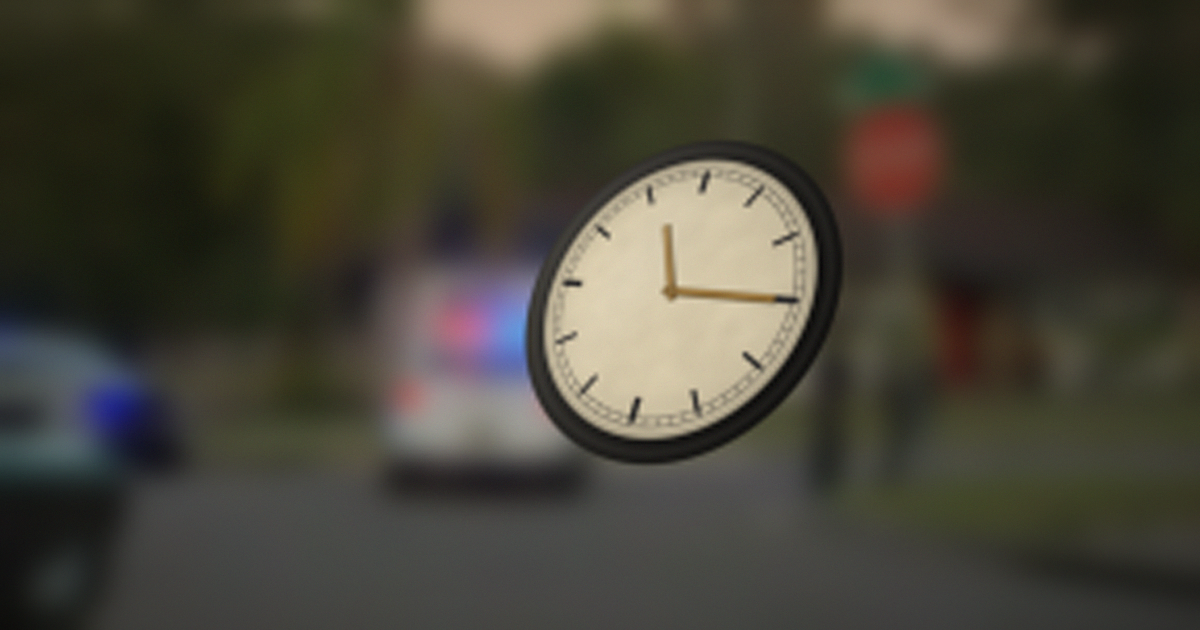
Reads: 11h15
